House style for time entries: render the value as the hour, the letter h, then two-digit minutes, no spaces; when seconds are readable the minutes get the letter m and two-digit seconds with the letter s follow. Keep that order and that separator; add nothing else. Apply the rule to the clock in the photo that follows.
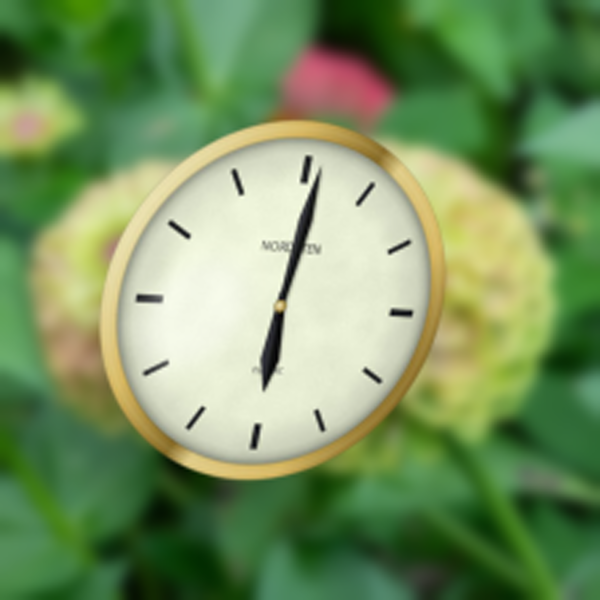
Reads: 6h01
